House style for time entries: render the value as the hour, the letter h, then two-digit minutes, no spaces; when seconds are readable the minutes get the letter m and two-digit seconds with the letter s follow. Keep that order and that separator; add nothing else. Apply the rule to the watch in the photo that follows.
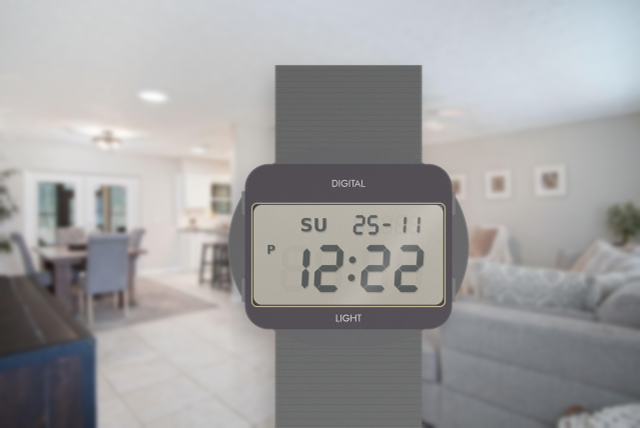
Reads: 12h22
